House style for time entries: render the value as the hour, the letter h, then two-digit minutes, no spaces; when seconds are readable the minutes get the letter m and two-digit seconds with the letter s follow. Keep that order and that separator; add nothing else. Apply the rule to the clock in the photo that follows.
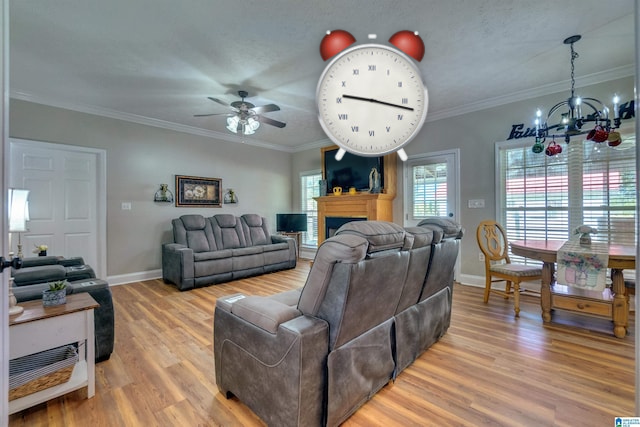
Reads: 9h17
